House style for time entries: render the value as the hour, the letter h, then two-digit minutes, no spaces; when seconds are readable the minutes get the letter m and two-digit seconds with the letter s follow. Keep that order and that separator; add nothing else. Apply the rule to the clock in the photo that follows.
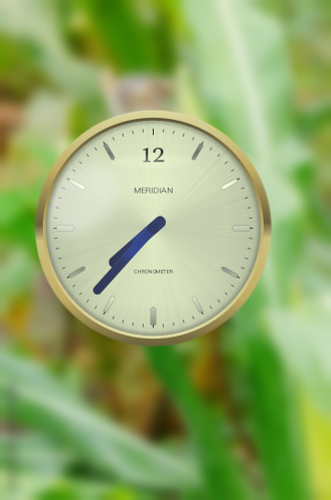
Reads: 7h37
